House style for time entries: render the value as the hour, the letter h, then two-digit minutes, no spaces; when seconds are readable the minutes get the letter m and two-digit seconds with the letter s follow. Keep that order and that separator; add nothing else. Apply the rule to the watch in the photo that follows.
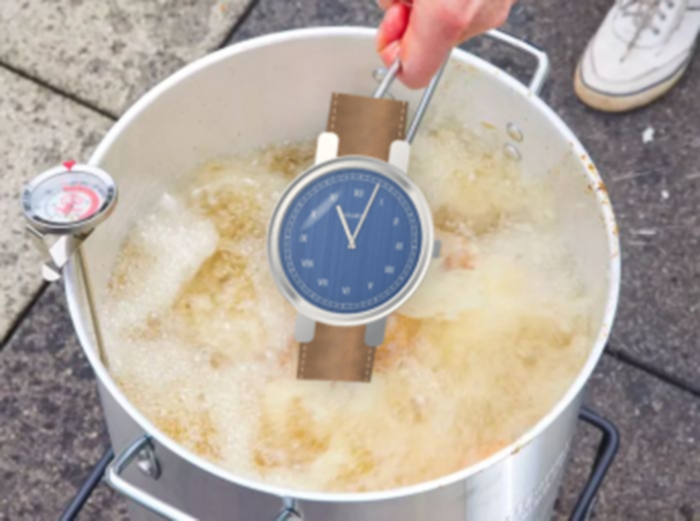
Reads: 11h03
